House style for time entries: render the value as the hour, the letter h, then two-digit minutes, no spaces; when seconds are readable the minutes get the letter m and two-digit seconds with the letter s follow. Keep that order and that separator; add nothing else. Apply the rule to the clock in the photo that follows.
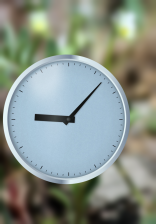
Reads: 9h07
